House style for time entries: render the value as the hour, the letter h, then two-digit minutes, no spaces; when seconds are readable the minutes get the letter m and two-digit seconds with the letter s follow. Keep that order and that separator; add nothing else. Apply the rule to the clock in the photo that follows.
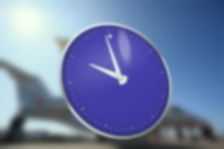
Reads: 9h59
